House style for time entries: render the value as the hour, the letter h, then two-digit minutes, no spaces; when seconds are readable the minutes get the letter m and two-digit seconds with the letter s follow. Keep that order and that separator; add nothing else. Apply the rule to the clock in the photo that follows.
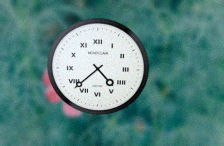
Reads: 4h38
